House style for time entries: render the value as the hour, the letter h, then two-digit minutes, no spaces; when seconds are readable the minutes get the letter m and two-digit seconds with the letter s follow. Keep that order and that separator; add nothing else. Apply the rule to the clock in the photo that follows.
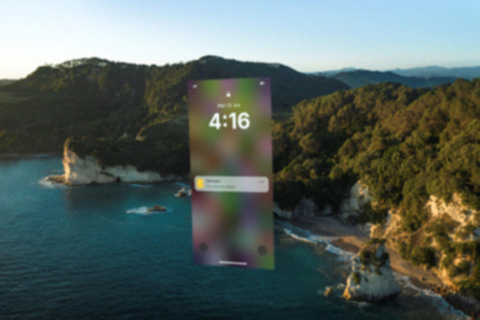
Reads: 4h16
